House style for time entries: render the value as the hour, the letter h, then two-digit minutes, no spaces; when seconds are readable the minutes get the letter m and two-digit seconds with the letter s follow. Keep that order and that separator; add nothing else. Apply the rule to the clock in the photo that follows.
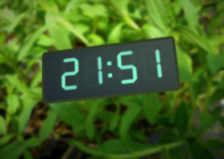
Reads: 21h51
